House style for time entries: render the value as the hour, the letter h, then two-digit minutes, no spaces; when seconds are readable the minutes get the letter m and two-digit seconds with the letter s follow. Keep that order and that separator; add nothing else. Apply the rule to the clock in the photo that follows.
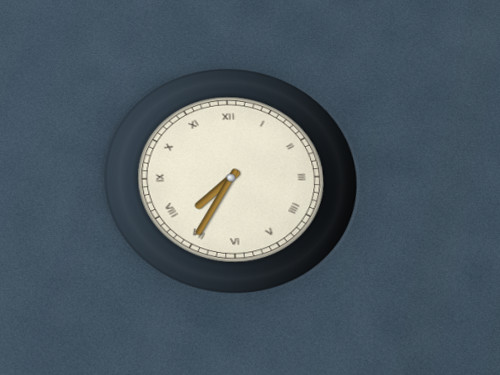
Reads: 7h35
